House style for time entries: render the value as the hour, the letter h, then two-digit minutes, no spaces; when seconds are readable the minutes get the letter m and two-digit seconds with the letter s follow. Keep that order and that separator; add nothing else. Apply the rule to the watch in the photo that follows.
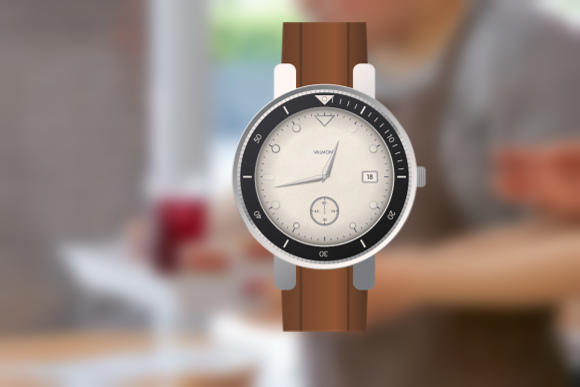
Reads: 12h43
